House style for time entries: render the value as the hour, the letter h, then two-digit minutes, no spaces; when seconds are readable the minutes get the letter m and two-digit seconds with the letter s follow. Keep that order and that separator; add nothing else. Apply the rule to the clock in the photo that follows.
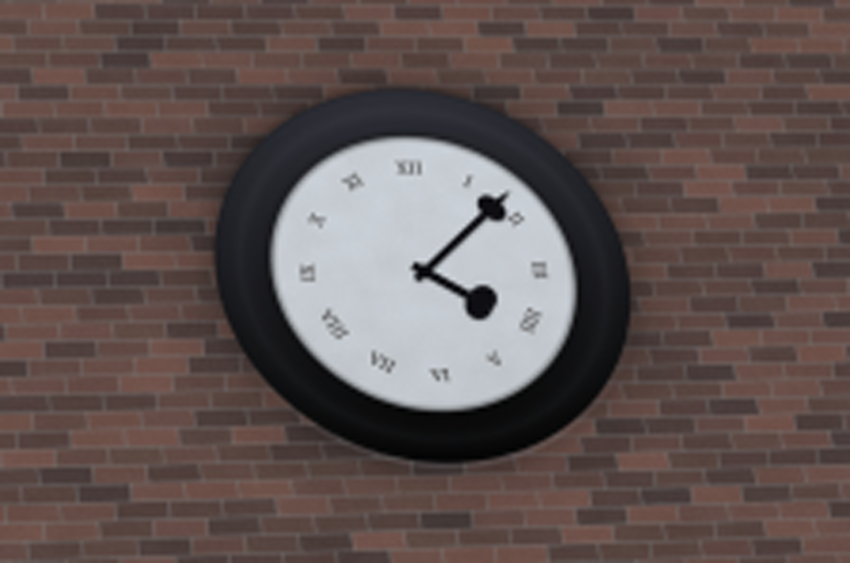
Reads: 4h08
